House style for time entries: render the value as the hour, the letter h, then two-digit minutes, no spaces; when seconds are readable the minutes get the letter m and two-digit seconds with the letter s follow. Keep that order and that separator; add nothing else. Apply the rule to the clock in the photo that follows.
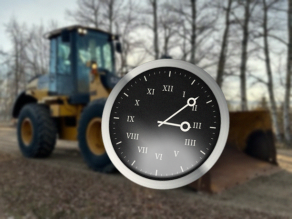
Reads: 3h08
